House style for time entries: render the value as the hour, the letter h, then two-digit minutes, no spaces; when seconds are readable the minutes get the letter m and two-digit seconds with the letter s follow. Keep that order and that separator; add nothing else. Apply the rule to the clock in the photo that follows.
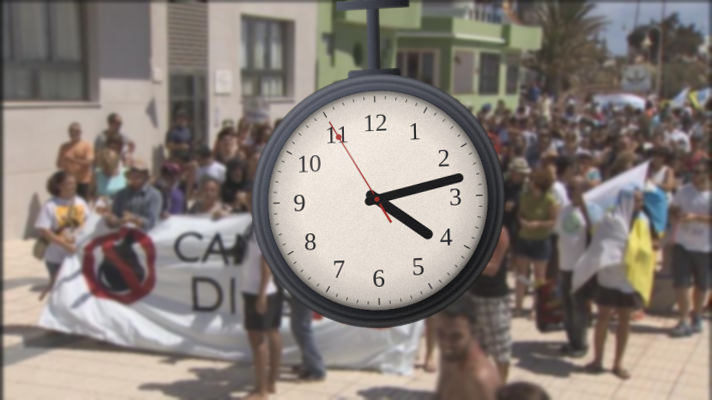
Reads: 4h12m55s
